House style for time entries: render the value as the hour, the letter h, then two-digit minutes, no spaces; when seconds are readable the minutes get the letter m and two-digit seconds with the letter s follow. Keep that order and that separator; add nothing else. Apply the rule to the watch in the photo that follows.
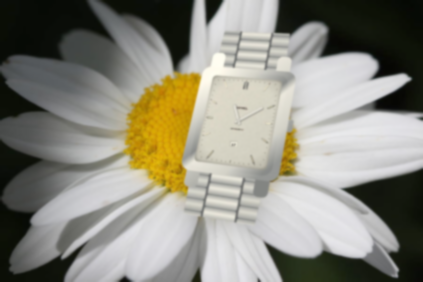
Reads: 11h09
